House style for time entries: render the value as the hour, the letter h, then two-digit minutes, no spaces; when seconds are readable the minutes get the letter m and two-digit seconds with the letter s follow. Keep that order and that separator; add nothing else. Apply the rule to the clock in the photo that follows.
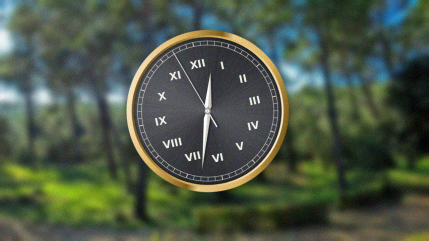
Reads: 12h32m57s
